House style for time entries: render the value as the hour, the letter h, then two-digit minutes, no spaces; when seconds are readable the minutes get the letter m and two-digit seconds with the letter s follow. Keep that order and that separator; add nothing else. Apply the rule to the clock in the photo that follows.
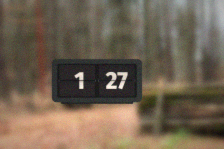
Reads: 1h27
